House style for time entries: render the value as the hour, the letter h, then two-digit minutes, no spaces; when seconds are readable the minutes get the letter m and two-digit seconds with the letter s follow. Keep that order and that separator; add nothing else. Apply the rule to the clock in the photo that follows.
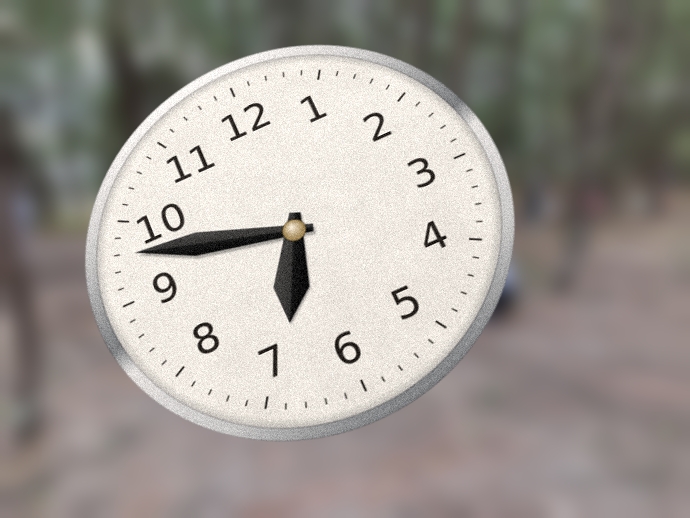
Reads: 6h48
